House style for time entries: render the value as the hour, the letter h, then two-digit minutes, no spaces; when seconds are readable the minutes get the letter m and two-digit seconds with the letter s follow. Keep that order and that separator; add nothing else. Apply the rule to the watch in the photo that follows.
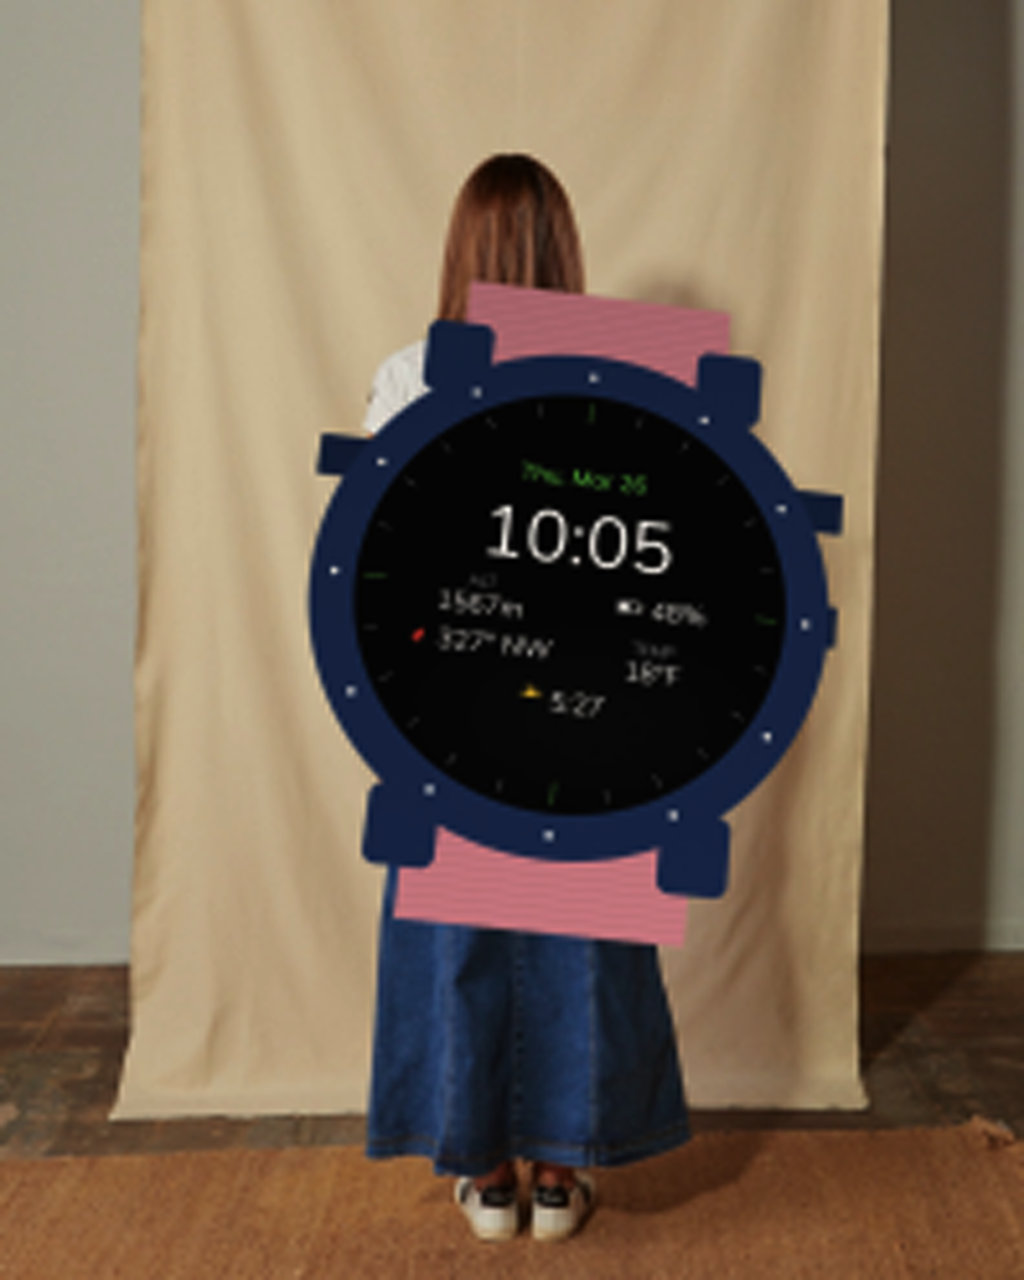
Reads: 10h05
